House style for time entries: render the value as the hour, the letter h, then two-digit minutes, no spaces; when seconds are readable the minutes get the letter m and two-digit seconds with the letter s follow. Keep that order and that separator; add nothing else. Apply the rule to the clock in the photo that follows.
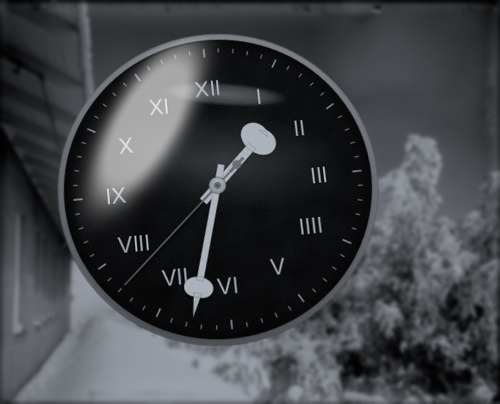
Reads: 1h32m38s
